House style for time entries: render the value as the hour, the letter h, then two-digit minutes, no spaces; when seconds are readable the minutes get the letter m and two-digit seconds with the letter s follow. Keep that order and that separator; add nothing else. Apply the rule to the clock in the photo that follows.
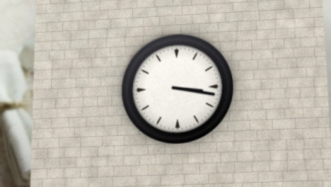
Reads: 3h17
